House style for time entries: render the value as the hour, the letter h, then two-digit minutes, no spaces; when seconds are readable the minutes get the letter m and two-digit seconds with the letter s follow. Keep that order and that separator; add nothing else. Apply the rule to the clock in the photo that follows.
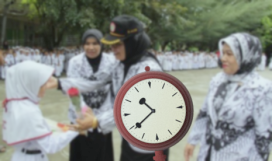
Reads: 10h39
